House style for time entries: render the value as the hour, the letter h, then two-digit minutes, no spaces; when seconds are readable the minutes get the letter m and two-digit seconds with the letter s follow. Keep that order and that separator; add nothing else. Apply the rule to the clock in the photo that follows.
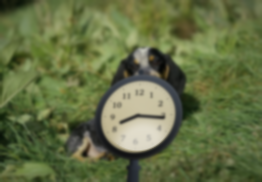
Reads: 8h16
